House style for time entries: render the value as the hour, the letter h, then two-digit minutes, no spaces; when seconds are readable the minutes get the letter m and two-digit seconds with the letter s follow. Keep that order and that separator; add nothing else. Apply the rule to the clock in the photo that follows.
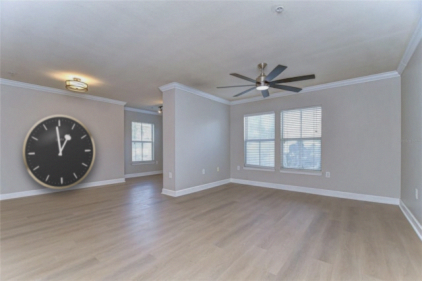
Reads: 12h59
